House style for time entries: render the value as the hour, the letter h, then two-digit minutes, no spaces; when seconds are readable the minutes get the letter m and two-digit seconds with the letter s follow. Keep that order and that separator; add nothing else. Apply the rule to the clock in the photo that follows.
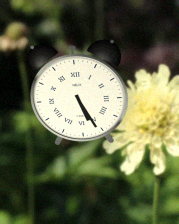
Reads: 5h26
